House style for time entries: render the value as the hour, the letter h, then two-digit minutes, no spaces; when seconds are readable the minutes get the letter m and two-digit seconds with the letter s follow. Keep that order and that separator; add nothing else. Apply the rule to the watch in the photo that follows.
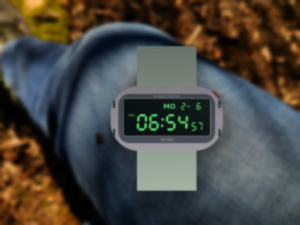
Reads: 6h54
